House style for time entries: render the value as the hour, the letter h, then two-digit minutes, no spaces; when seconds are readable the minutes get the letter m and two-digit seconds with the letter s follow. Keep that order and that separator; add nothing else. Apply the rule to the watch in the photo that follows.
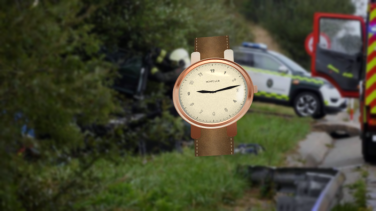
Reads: 9h13
